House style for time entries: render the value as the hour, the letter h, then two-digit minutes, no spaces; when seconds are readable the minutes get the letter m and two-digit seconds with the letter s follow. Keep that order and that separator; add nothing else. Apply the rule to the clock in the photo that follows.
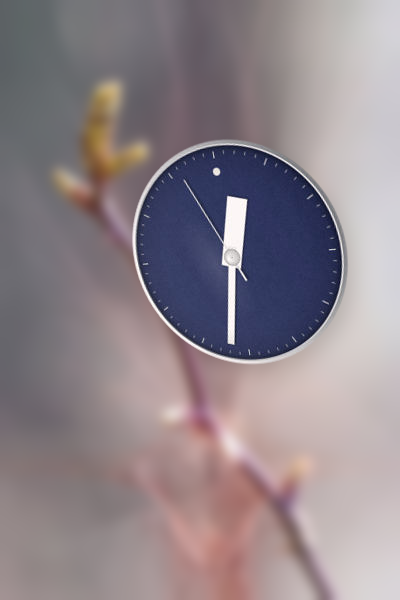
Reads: 12h31m56s
